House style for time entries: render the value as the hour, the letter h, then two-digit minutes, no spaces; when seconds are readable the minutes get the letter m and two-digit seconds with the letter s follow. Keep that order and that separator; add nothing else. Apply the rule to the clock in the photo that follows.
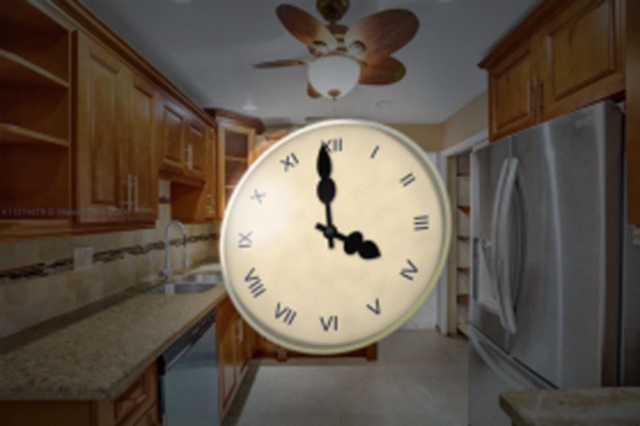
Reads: 3h59
